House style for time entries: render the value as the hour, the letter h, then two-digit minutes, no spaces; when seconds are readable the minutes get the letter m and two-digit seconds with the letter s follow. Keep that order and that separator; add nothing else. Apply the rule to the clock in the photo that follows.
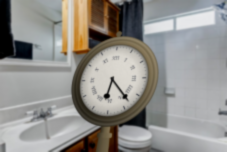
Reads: 6h23
